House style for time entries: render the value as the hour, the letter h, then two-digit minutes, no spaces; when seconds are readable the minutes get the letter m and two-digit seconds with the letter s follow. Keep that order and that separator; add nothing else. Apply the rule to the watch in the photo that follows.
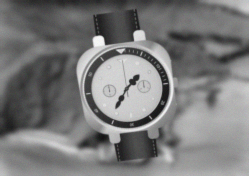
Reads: 1h36
